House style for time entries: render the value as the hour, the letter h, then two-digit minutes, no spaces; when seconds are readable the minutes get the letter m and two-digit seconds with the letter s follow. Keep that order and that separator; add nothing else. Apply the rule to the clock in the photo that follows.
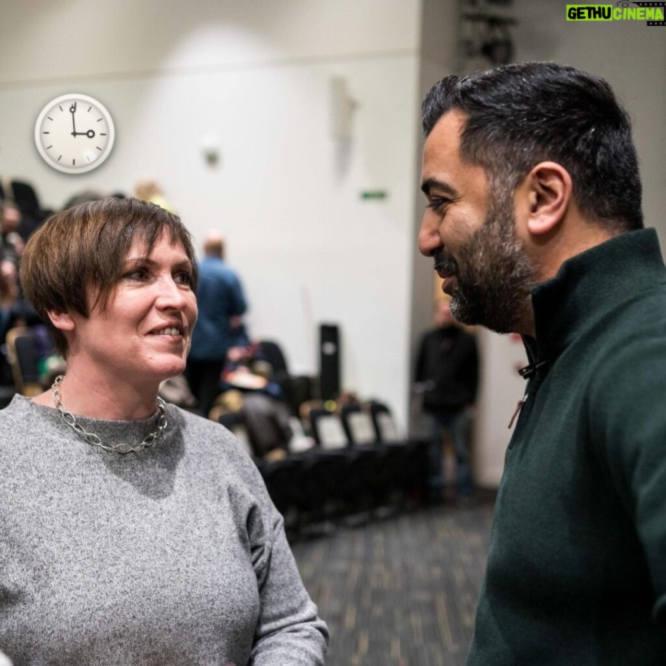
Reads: 2h59
